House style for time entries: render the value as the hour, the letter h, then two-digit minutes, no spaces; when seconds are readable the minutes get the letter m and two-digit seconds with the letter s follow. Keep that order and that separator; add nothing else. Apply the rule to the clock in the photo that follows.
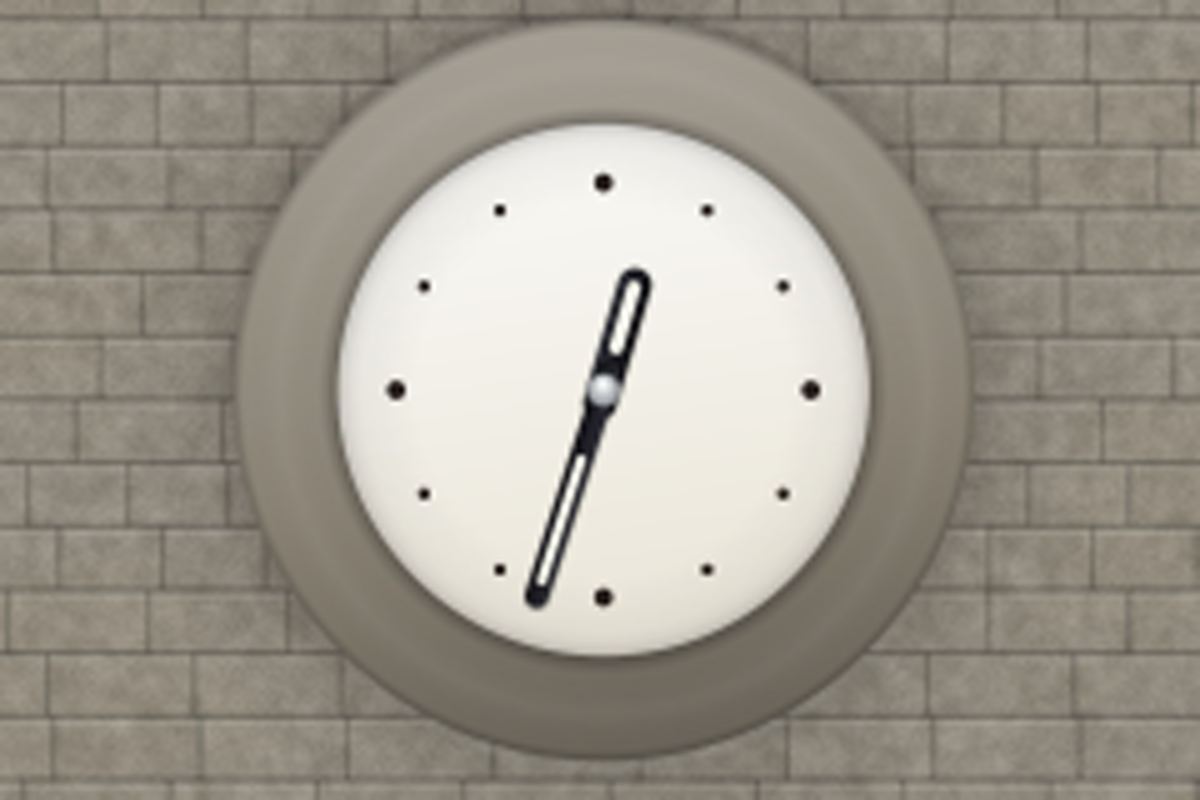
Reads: 12h33
